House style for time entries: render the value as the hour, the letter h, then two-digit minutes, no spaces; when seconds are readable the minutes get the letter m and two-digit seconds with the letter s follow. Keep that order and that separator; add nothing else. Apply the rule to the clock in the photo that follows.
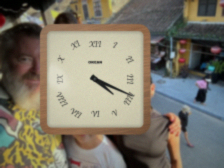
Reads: 4h19
